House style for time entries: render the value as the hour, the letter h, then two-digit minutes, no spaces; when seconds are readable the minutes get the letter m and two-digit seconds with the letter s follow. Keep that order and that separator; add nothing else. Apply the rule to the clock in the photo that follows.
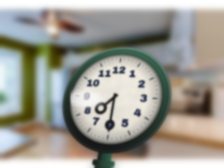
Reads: 7h30
